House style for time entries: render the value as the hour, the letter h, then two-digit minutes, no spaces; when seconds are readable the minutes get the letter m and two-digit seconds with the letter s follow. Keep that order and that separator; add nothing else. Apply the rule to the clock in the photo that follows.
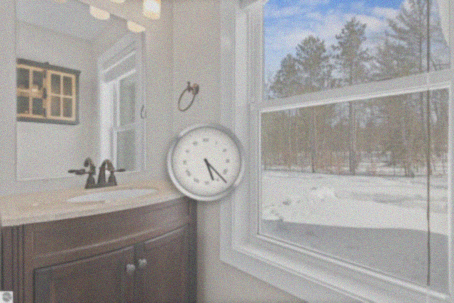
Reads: 5h23
